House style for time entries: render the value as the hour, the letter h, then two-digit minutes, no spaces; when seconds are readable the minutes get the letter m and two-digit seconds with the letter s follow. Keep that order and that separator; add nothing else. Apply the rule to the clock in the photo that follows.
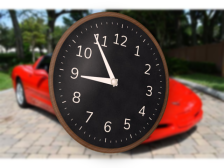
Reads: 8h54
